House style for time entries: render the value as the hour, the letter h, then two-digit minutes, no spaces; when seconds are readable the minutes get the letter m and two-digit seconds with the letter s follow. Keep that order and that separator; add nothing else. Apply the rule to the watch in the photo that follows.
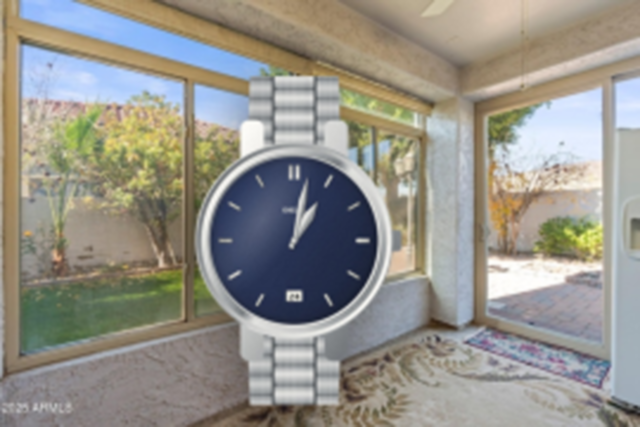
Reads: 1h02
